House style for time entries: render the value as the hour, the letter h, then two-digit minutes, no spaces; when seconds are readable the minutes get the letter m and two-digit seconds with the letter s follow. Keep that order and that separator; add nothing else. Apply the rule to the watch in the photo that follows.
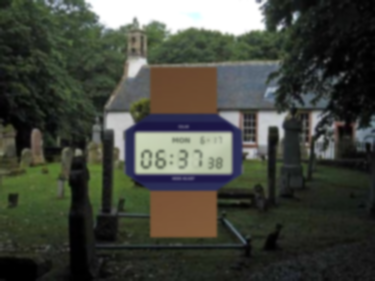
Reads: 6h37
